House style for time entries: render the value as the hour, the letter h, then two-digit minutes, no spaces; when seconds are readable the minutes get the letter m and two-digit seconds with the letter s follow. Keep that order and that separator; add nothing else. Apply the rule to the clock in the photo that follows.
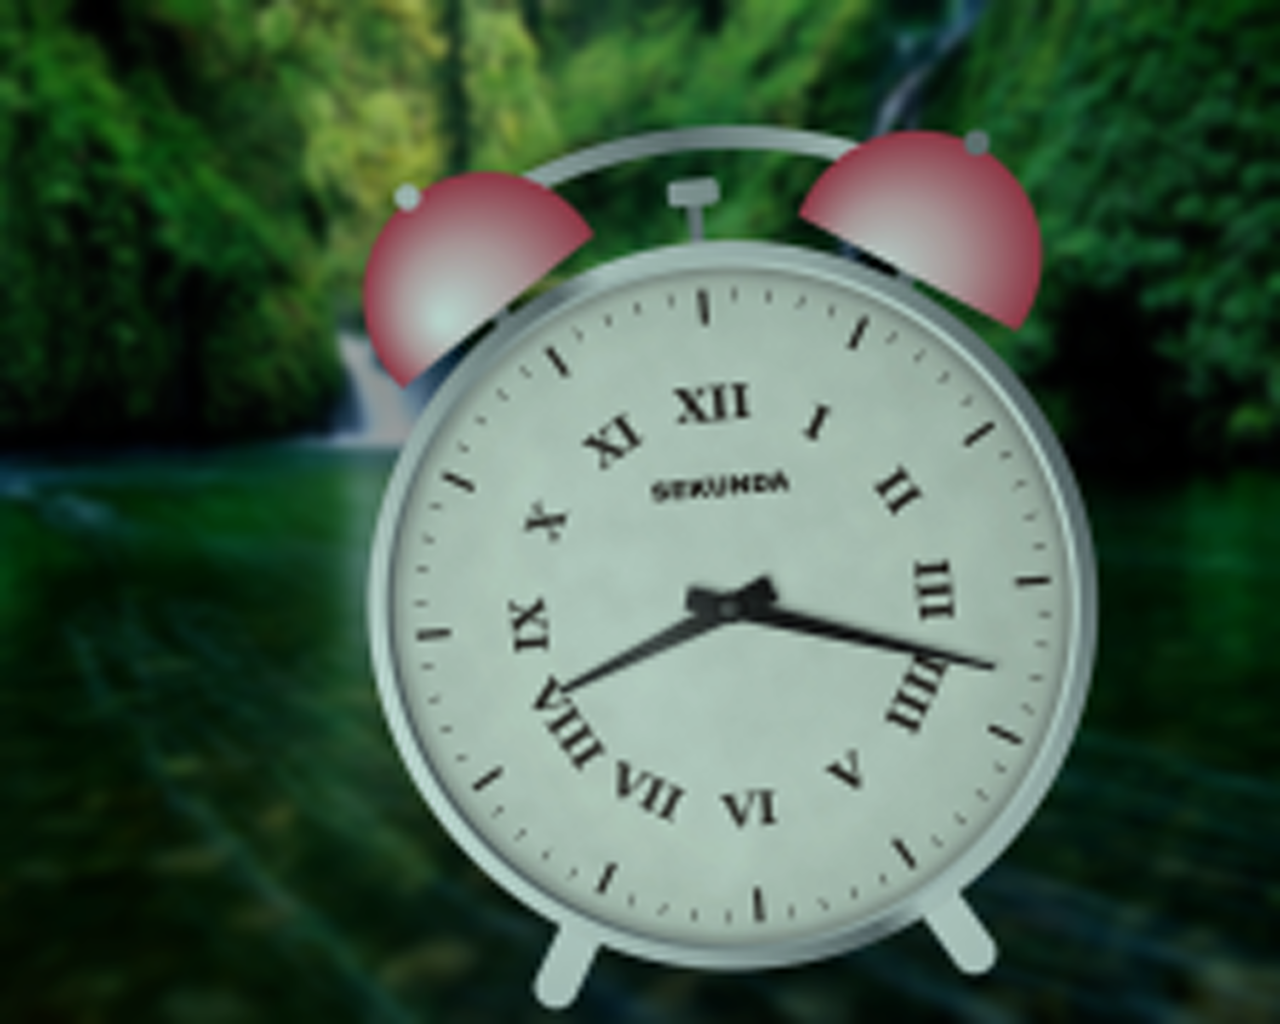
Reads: 8h18
